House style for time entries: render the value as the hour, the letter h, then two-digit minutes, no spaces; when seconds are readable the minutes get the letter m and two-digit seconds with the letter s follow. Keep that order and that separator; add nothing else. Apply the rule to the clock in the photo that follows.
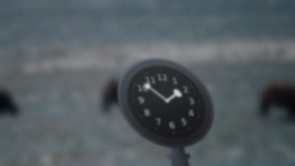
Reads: 1h52
